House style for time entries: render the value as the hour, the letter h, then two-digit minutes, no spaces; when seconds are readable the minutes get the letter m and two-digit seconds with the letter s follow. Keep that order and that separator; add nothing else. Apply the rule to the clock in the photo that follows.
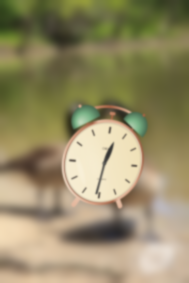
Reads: 12h31
